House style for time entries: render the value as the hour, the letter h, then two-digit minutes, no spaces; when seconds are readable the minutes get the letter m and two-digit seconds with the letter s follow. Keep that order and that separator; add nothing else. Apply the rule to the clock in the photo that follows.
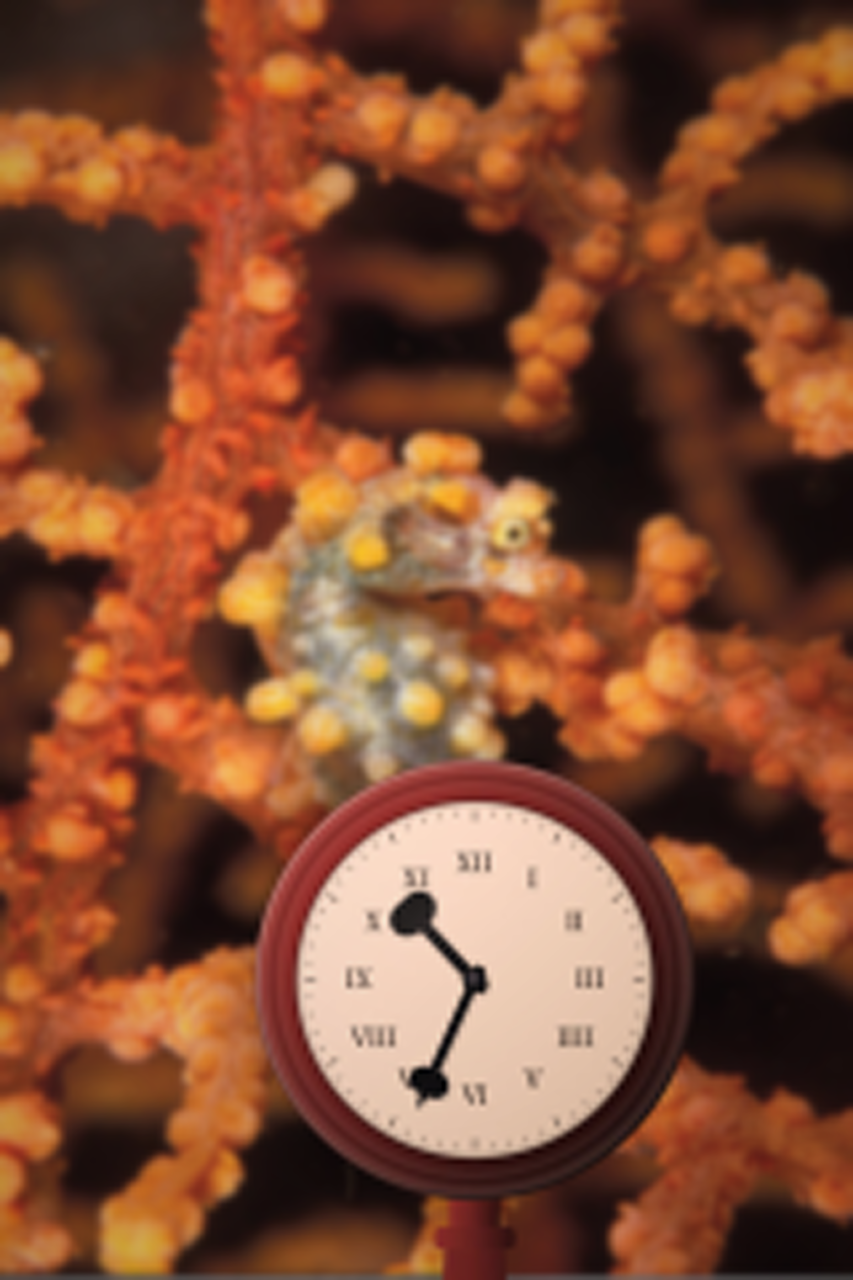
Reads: 10h34
